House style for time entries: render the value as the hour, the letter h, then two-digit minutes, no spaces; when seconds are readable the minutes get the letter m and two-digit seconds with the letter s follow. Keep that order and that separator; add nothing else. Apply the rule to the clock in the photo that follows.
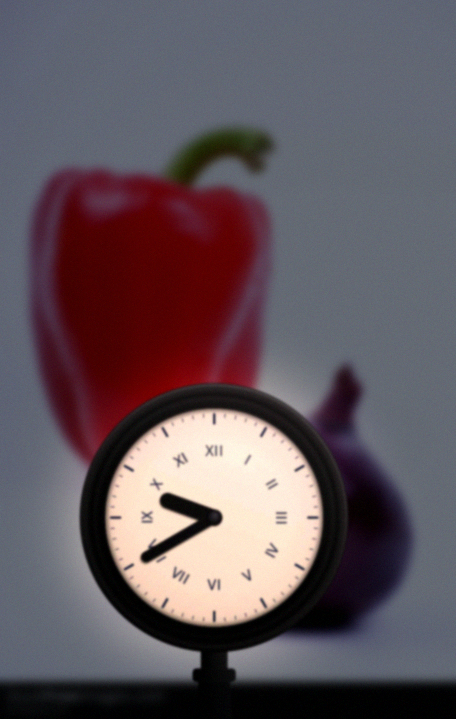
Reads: 9h40
